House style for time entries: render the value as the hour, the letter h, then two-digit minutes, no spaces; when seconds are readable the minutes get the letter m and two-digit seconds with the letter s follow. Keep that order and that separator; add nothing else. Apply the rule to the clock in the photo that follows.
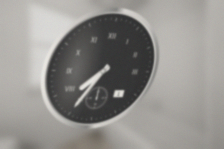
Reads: 7h35
